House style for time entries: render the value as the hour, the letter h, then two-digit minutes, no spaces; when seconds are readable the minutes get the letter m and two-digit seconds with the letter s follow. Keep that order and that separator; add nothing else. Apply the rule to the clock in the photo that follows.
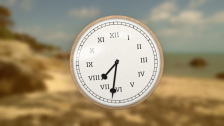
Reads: 7h32
